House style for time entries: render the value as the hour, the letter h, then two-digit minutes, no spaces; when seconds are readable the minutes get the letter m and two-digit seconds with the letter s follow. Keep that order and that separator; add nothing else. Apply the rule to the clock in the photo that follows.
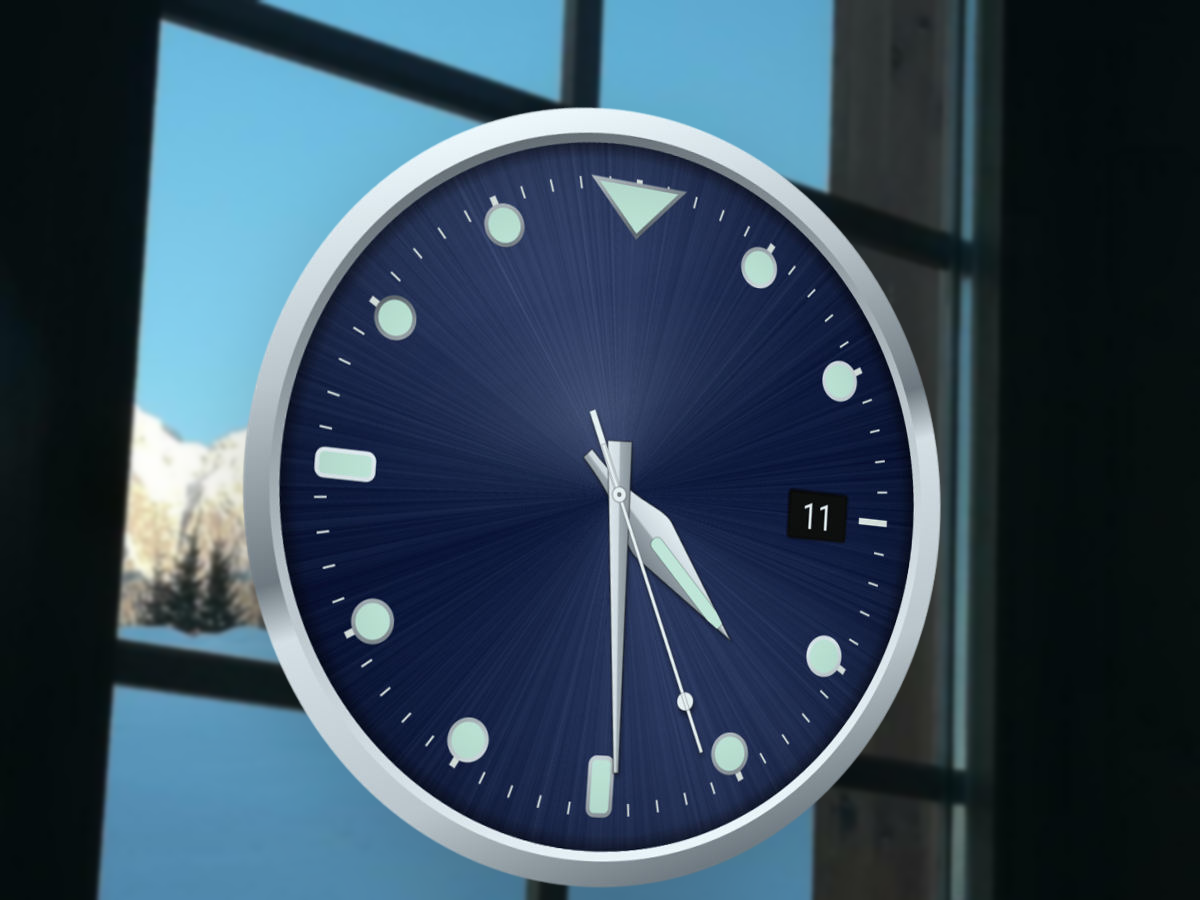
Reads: 4h29m26s
